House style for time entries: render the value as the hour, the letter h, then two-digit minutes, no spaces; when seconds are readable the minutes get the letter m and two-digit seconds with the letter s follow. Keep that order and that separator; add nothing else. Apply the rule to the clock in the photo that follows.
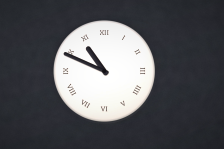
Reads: 10h49
